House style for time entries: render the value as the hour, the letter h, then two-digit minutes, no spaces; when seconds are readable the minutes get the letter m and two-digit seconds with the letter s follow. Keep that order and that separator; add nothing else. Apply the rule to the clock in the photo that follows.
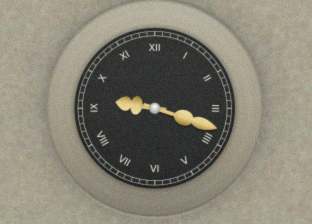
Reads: 9h18
